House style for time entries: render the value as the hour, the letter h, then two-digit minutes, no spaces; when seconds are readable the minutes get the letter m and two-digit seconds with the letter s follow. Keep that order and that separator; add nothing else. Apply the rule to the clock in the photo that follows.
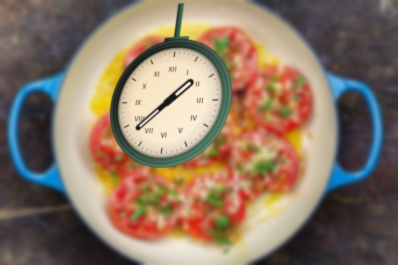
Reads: 1h38
